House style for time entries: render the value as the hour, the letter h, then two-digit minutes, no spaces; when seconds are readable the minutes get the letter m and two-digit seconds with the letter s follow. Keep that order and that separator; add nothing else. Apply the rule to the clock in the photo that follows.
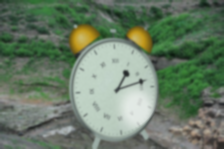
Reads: 1h13
